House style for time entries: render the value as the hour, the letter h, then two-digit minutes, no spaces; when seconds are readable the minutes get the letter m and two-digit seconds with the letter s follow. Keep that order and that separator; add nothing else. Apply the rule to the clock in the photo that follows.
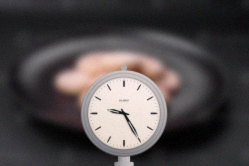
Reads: 9h25
